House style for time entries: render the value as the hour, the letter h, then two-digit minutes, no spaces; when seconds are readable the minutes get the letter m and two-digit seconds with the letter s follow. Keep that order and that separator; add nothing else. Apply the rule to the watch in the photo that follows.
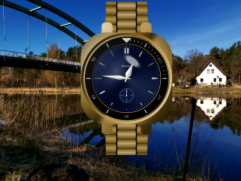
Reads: 12h46
